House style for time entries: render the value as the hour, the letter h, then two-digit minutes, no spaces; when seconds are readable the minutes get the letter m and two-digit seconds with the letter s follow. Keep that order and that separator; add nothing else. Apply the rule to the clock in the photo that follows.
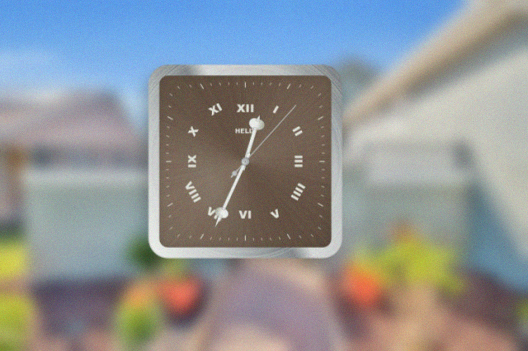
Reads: 12h34m07s
